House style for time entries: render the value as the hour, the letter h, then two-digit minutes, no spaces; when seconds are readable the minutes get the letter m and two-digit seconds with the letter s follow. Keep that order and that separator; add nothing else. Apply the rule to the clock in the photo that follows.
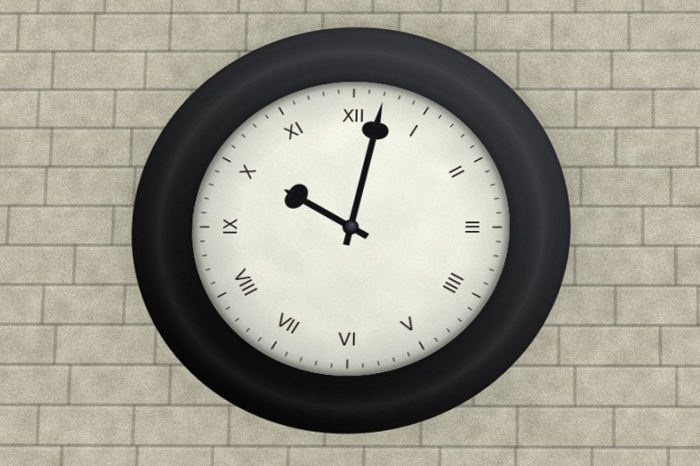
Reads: 10h02
